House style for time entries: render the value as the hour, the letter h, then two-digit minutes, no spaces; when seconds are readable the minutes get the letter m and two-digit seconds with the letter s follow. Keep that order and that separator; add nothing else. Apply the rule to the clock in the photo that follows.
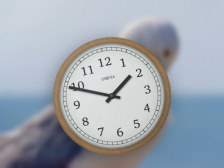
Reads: 1h49
